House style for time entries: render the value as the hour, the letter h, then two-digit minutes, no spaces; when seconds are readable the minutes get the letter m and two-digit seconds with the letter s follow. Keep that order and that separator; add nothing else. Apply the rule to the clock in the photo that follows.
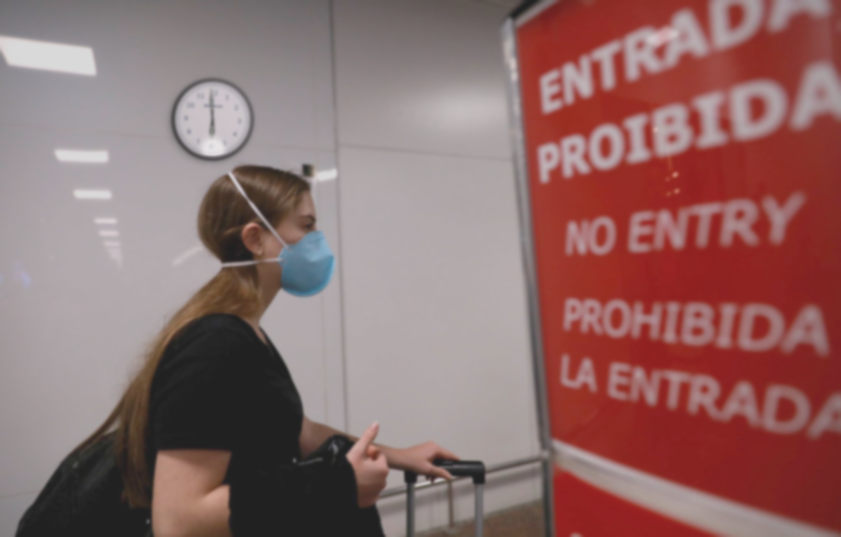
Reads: 5h59
